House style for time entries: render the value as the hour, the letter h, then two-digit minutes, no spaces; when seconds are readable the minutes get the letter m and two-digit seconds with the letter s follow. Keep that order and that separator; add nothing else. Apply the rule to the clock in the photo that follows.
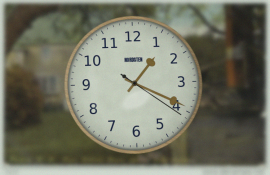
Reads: 1h19m21s
